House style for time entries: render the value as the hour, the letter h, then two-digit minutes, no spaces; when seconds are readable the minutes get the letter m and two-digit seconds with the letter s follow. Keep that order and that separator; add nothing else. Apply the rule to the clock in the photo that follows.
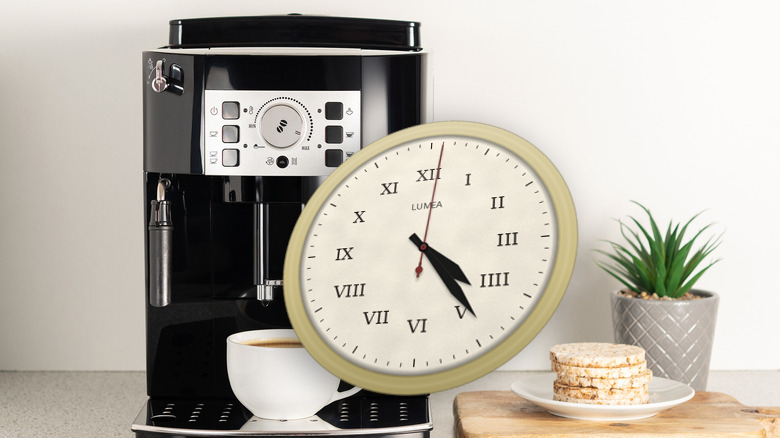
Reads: 4h24m01s
